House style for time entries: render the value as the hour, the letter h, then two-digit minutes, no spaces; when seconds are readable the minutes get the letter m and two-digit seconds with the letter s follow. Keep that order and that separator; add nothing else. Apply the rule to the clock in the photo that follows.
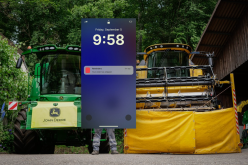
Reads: 9h58
